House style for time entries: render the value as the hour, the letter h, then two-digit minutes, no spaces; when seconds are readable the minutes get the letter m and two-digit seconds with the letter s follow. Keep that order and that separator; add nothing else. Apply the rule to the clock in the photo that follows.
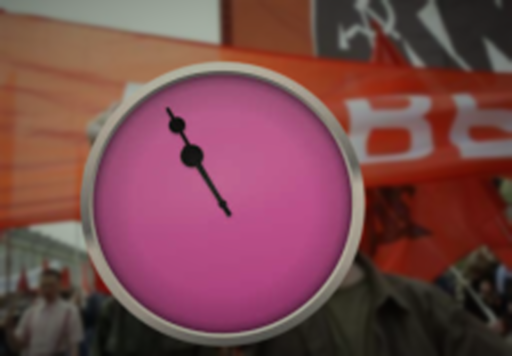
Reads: 10h55
